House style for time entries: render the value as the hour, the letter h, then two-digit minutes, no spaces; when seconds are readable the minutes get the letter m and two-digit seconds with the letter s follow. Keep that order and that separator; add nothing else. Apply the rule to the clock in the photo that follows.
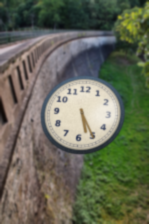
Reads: 5h25
